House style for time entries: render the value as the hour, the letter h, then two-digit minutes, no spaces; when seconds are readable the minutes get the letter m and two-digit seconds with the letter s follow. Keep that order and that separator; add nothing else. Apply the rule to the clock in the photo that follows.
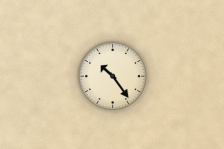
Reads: 10h24
